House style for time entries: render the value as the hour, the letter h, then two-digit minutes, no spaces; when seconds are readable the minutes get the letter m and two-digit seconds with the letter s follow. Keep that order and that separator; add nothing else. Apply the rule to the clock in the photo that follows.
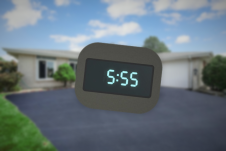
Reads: 5h55
